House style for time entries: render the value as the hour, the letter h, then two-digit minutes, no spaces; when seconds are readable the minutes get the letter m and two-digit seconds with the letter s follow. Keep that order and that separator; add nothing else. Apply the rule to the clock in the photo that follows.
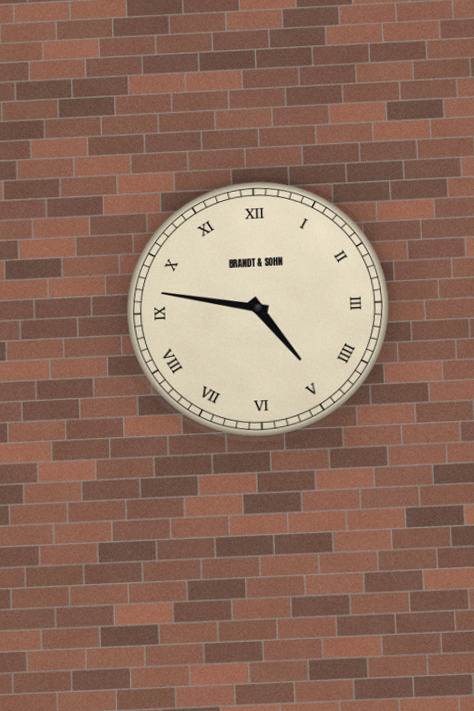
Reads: 4h47
